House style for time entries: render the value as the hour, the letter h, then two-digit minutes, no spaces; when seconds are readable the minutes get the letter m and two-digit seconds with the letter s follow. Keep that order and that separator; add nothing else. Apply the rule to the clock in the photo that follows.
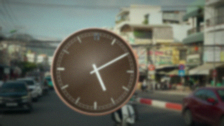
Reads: 5h10
